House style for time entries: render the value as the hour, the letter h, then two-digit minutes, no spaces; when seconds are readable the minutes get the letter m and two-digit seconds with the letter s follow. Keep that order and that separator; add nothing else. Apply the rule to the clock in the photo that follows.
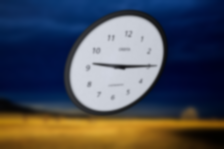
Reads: 9h15
